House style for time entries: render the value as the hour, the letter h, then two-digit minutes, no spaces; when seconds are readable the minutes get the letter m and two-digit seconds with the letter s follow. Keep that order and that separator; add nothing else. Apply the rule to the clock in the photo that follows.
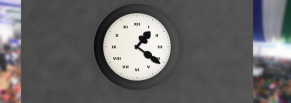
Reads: 1h21
